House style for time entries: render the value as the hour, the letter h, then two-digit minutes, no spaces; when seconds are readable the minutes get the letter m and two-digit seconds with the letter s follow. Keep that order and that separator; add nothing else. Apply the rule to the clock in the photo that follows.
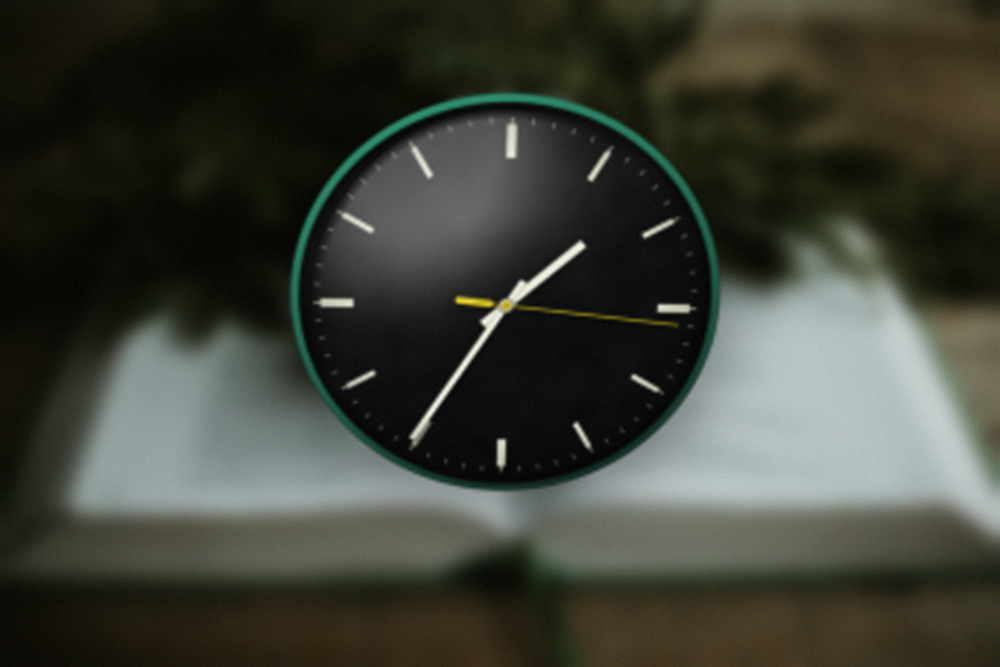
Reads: 1h35m16s
